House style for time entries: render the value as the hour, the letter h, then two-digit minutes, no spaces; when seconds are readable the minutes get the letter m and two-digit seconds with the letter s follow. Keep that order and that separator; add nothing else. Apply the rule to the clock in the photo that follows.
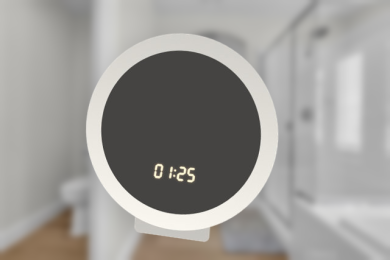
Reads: 1h25
